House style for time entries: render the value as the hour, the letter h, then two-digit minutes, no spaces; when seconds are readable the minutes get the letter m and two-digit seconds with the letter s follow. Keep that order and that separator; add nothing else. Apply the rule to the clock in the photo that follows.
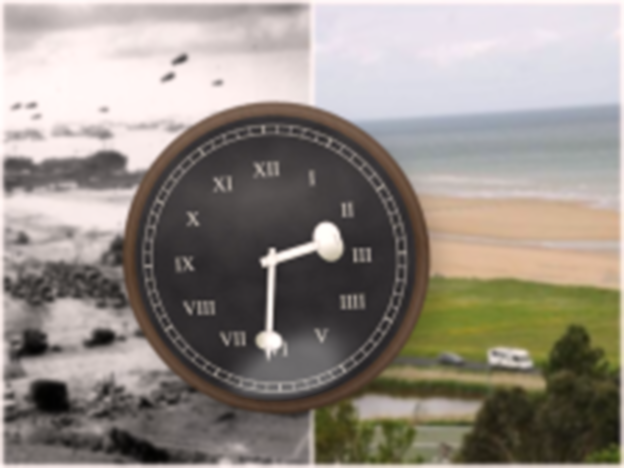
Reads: 2h31
